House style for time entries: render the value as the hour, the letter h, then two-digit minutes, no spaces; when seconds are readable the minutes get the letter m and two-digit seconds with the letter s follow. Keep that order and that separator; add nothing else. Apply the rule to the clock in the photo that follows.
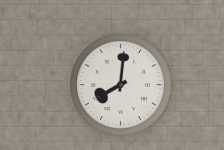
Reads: 8h01
